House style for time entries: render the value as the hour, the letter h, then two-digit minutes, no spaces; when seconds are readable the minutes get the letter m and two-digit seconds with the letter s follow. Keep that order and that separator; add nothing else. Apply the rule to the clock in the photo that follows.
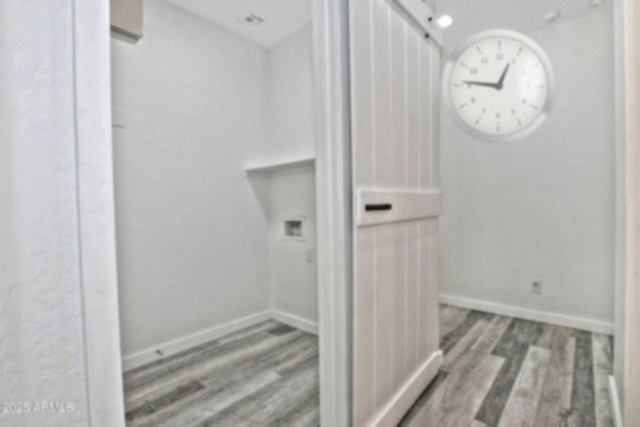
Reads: 12h46
